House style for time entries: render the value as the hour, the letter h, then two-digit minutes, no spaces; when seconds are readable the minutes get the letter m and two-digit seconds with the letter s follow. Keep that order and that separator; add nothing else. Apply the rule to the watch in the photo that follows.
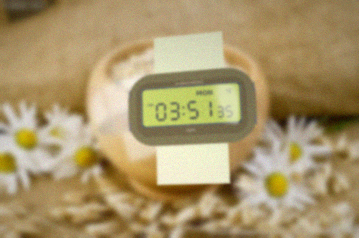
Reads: 3h51m35s
